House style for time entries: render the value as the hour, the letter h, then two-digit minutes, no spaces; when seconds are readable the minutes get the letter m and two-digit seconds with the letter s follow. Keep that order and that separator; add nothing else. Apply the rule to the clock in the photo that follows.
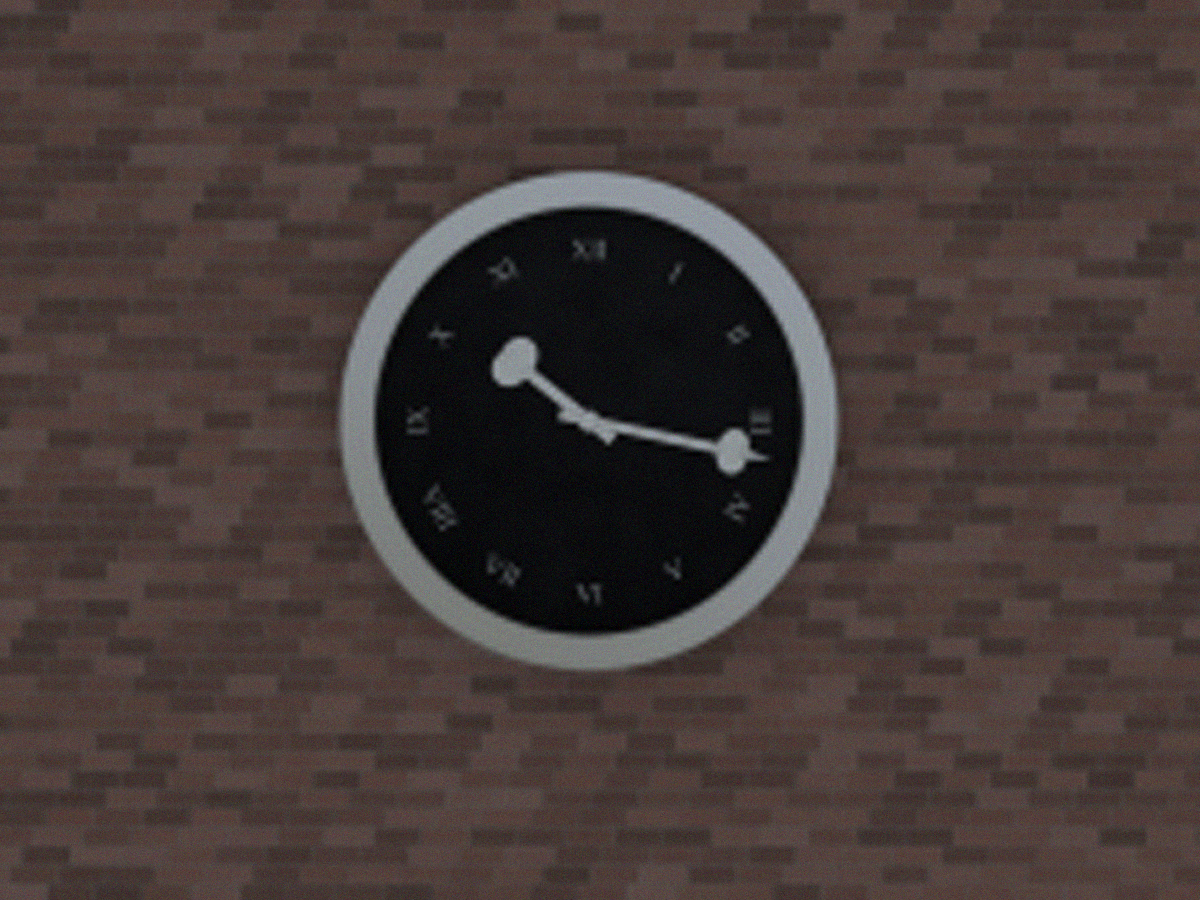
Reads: 10h17
